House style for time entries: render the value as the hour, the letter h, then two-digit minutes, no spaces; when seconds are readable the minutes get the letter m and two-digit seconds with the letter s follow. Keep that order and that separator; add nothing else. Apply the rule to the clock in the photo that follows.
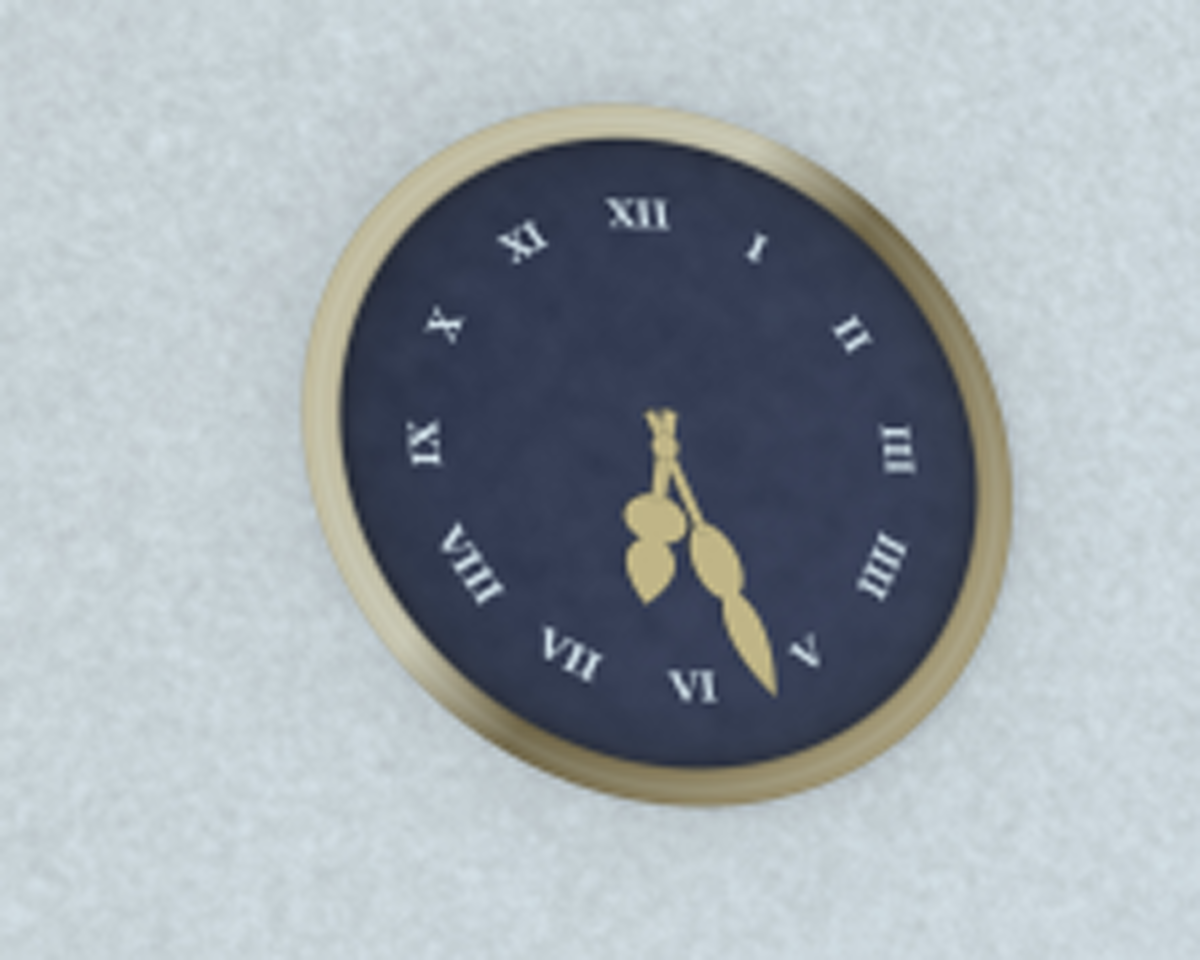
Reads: 6h27
